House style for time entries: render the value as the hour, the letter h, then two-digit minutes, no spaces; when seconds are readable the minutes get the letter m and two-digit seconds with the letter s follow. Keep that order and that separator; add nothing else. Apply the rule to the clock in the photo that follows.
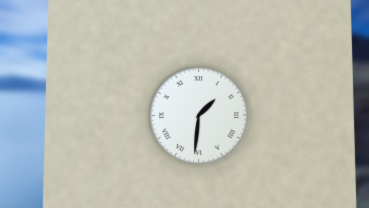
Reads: 1h31
